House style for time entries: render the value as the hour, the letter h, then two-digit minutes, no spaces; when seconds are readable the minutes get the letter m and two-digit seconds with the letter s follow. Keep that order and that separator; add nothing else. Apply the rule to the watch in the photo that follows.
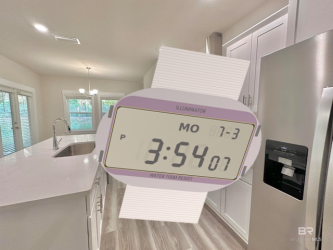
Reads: 3h54m07s
